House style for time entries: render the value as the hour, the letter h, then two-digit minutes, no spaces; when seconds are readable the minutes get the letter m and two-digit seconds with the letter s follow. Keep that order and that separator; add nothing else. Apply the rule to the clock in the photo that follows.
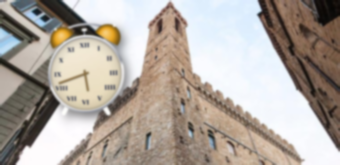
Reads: 5h42
